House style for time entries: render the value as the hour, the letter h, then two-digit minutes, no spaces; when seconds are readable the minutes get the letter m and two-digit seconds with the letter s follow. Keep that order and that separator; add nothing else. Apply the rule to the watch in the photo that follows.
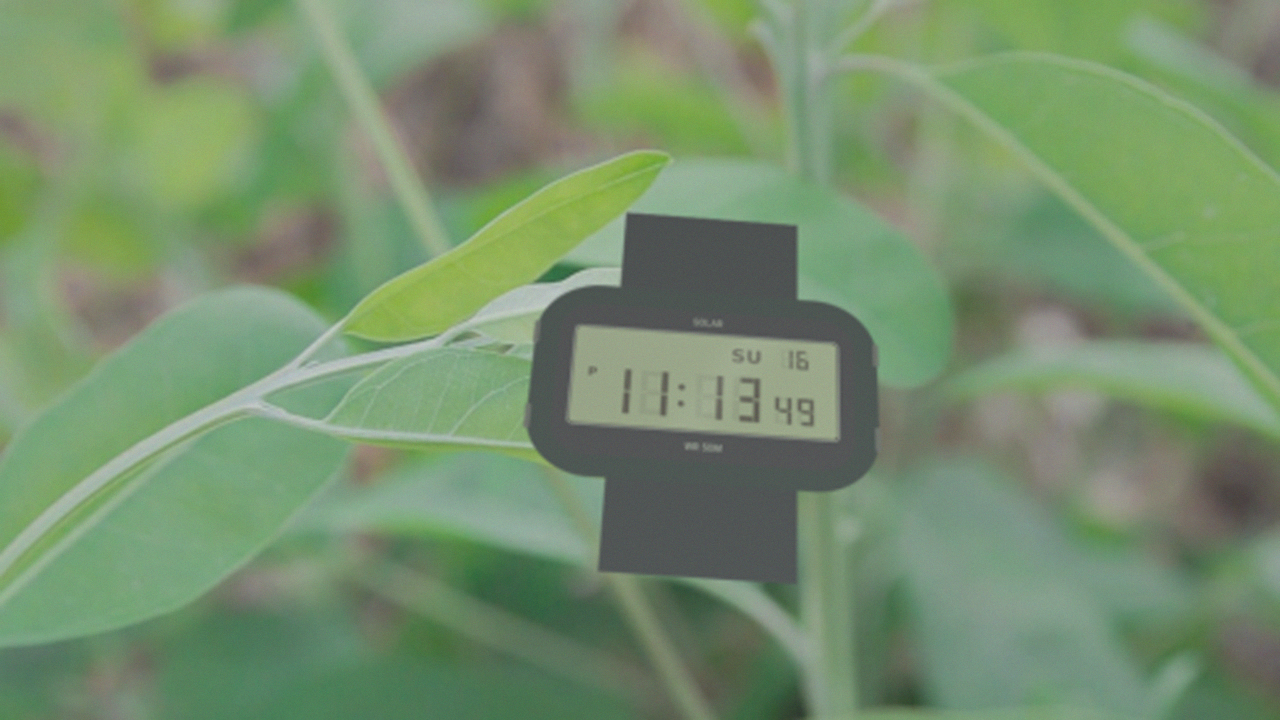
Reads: 11h13m49s
